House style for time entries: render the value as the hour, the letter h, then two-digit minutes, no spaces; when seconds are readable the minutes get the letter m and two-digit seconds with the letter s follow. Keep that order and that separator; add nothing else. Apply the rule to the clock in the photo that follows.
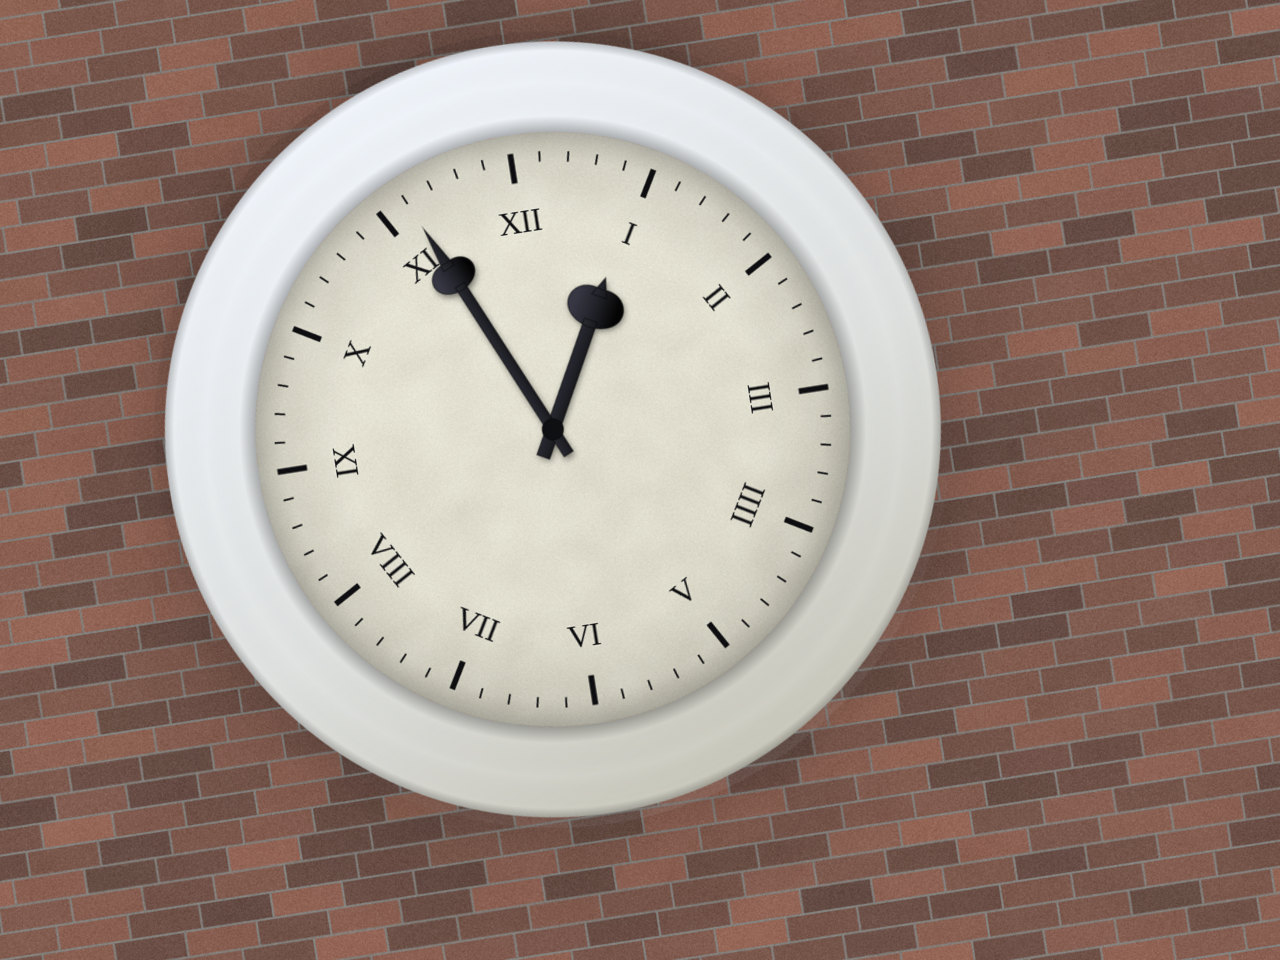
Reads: 12h56
